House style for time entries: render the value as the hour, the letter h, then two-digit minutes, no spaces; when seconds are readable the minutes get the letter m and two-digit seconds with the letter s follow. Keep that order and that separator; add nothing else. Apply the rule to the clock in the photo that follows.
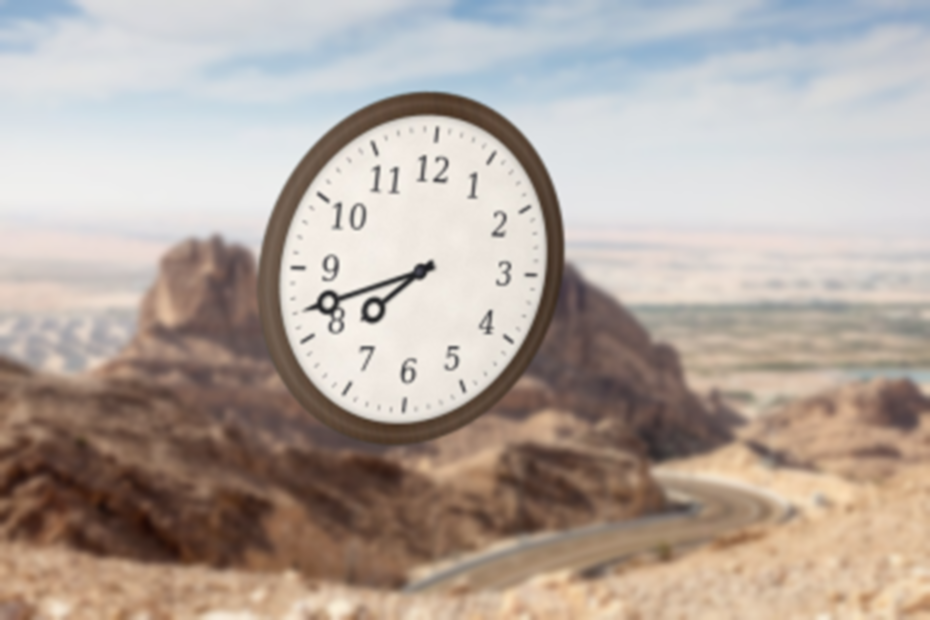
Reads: 7h42
